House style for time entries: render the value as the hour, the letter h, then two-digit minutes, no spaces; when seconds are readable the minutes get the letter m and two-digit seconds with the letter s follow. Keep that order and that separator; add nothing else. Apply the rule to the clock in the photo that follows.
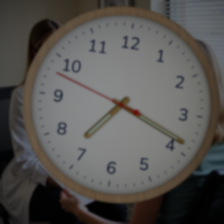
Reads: 7h18m48s
